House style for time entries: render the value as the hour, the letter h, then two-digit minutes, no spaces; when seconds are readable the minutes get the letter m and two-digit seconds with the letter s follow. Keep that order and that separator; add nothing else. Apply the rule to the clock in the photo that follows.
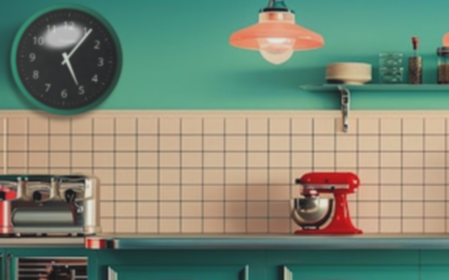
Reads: 5h06
